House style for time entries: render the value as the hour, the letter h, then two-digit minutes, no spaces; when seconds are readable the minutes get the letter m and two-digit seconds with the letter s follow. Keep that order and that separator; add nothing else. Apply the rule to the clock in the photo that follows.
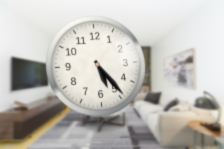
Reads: 5h24
